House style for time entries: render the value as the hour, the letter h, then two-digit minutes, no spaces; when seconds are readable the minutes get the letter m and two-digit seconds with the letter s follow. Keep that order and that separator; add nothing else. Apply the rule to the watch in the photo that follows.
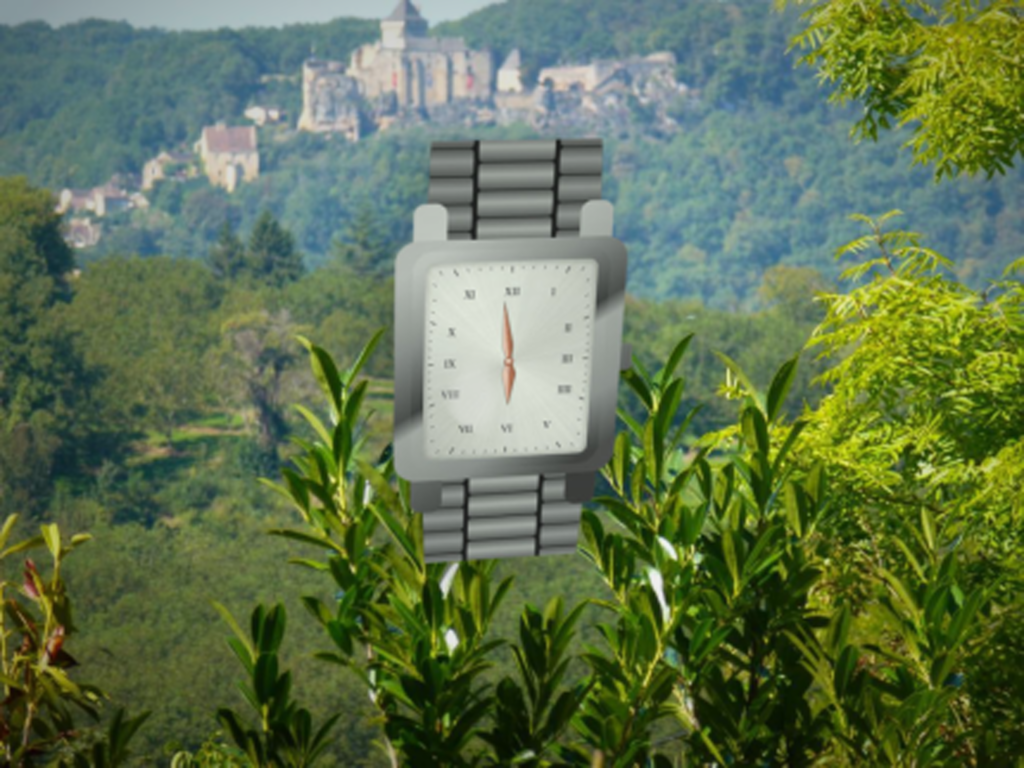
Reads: 5h59
